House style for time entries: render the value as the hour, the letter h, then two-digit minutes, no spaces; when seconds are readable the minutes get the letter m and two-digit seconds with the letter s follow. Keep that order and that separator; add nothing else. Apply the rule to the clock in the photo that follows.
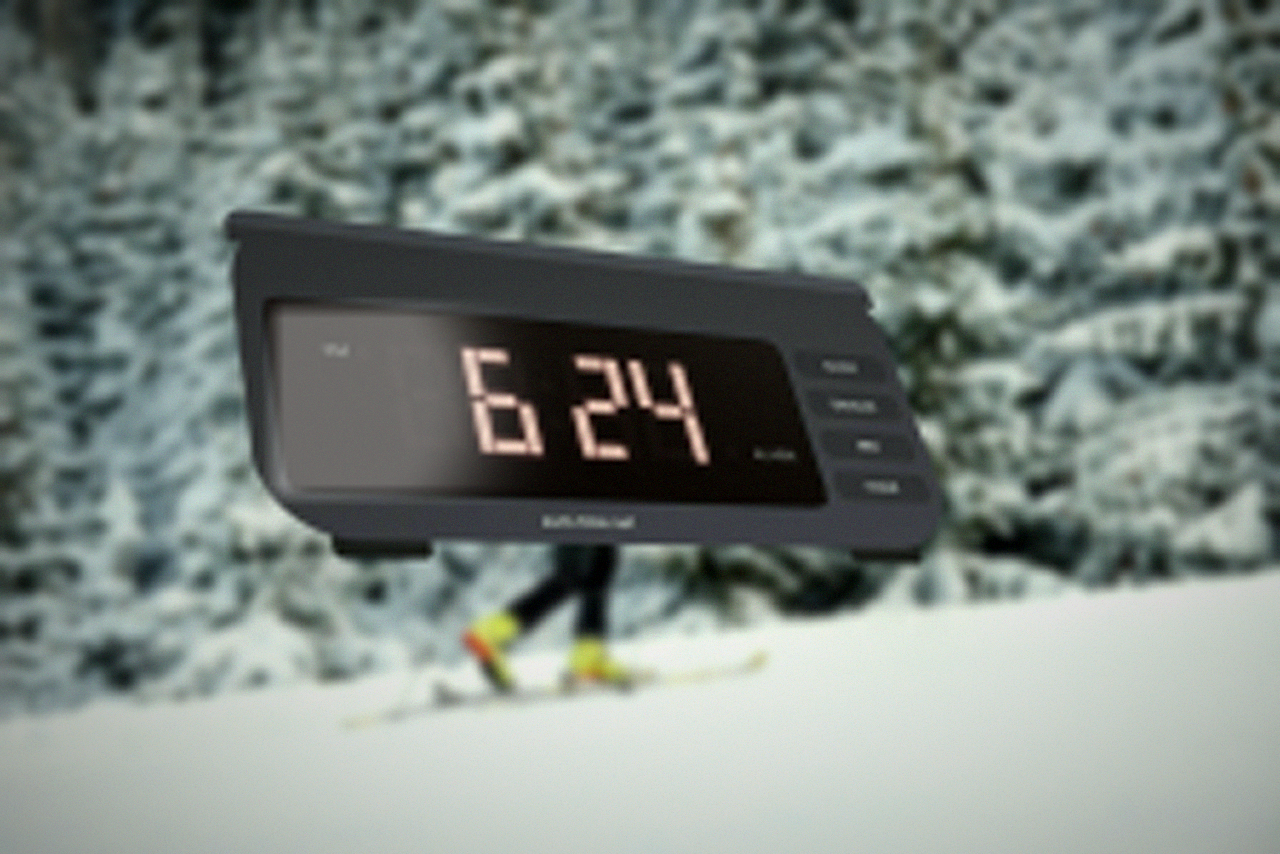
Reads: 6h24
